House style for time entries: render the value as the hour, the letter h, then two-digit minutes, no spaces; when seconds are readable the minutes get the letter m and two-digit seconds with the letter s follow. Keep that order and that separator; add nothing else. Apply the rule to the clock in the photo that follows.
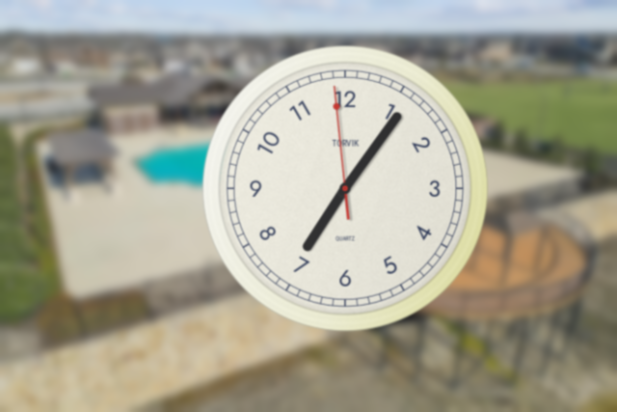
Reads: 7h05m59s
